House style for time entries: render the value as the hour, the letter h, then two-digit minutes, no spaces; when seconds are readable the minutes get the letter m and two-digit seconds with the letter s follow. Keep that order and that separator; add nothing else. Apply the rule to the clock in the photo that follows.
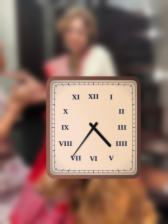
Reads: 4h36
